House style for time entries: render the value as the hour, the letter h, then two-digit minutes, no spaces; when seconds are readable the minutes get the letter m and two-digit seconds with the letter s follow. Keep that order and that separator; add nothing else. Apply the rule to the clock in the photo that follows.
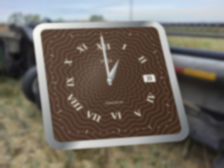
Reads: 1h00
